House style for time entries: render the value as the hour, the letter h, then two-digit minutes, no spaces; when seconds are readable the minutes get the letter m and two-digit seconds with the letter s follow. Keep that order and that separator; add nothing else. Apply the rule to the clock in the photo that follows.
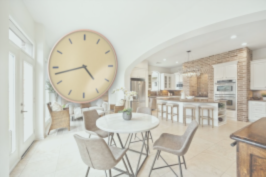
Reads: 4h43
